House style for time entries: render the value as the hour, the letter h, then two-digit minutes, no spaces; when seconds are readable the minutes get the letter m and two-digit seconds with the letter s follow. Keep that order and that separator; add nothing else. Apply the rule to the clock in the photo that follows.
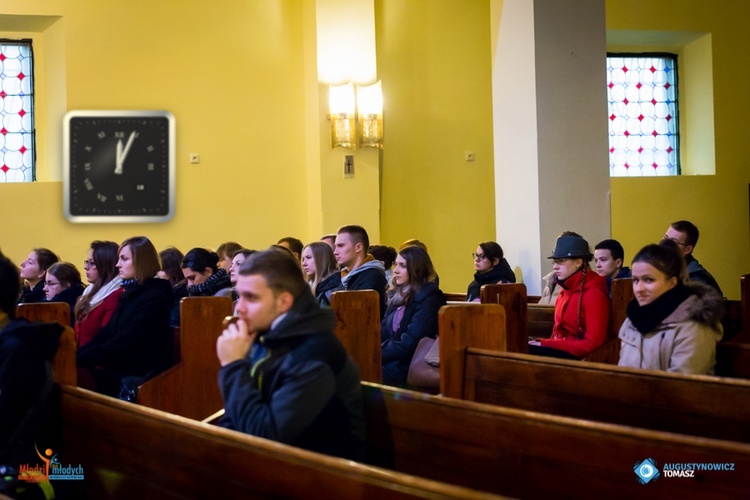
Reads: 12h04
